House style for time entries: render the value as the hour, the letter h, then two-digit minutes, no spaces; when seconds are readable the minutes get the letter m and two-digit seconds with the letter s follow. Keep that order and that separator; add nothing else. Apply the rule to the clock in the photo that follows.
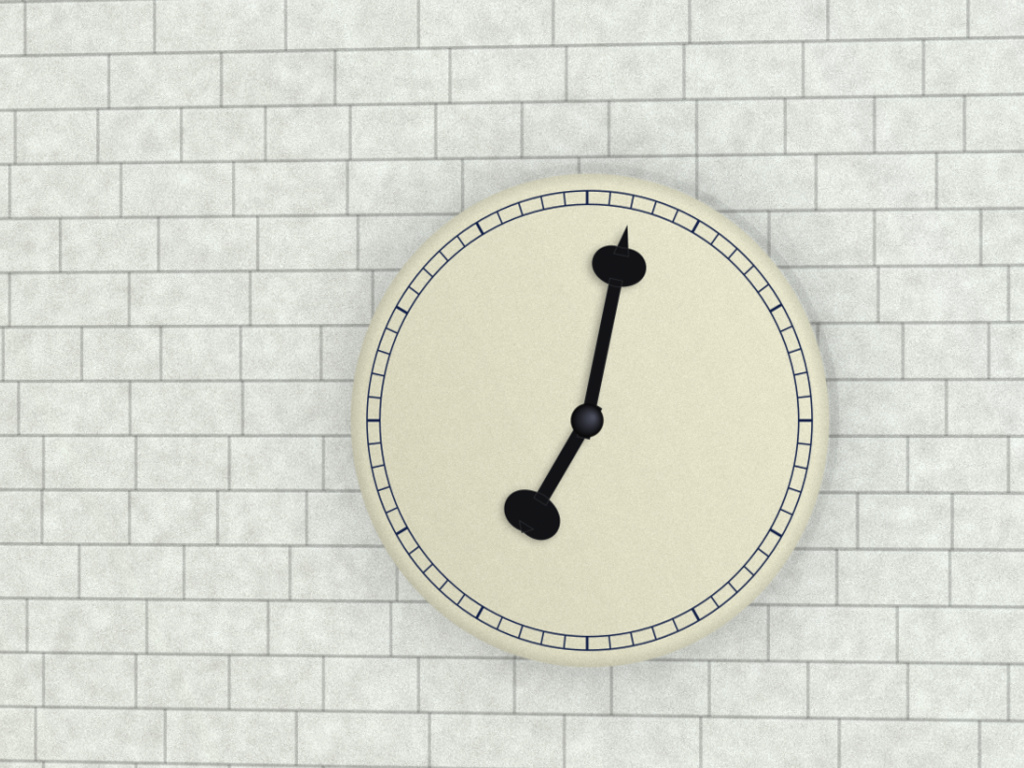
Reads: 7h02
